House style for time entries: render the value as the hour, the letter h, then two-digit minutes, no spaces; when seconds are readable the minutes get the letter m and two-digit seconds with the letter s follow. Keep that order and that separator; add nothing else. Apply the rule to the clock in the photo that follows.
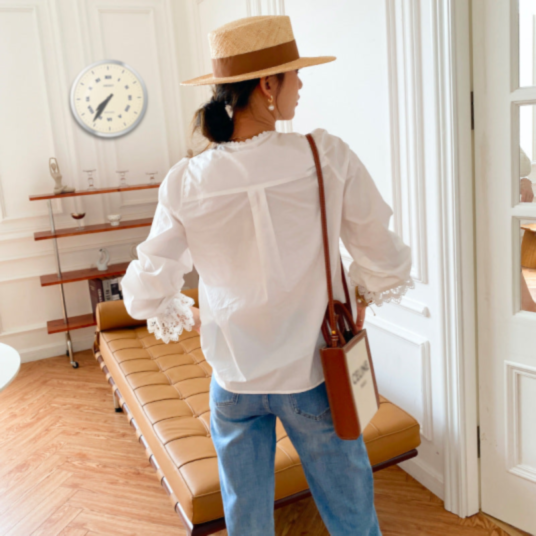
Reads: 7h36
